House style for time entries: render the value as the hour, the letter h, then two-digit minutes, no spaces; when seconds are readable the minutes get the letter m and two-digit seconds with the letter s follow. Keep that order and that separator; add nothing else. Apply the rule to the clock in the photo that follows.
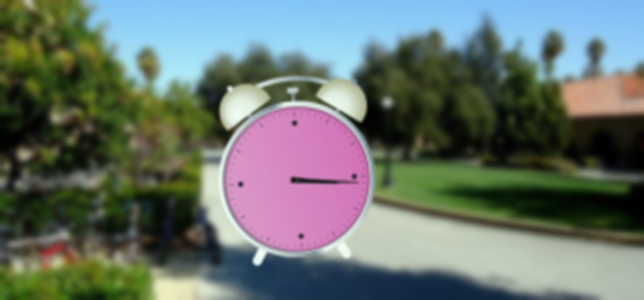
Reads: 3h16
